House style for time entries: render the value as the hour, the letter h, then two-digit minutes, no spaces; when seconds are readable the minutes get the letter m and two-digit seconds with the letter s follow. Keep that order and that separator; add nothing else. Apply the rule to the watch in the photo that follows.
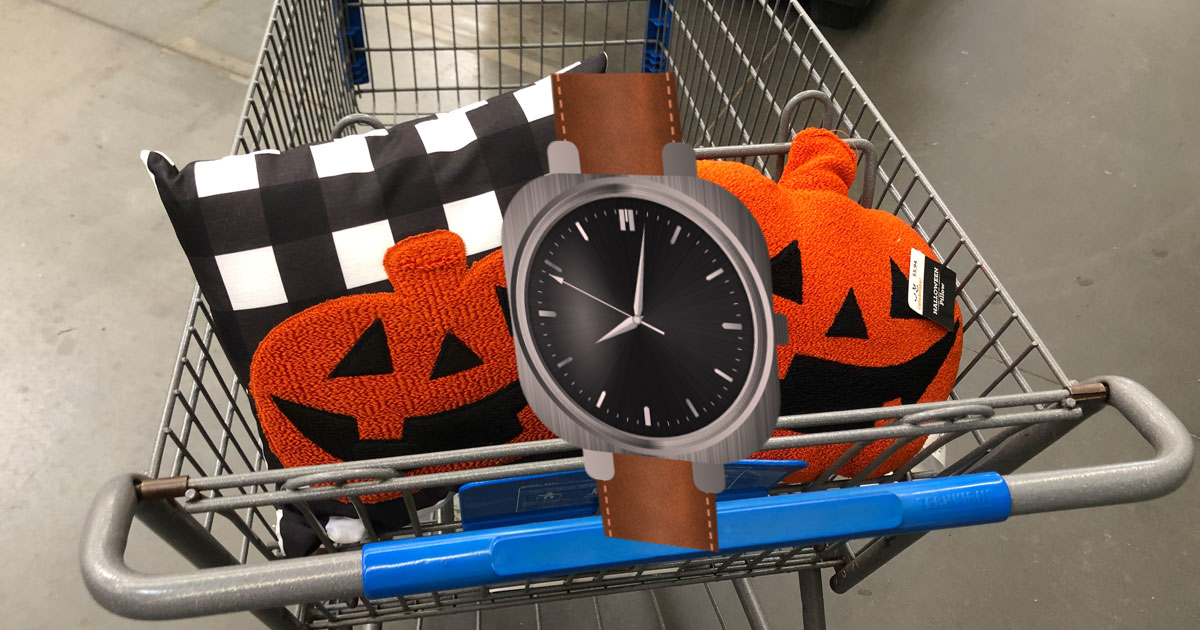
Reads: 8h01m49s
